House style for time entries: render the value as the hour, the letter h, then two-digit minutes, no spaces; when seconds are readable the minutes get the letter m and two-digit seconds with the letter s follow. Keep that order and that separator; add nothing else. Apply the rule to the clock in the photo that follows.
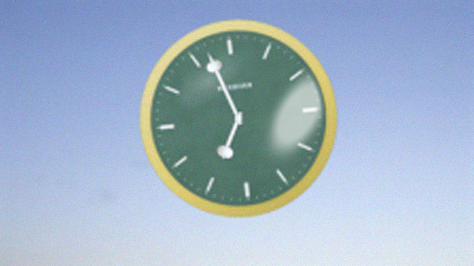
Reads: 6h57
